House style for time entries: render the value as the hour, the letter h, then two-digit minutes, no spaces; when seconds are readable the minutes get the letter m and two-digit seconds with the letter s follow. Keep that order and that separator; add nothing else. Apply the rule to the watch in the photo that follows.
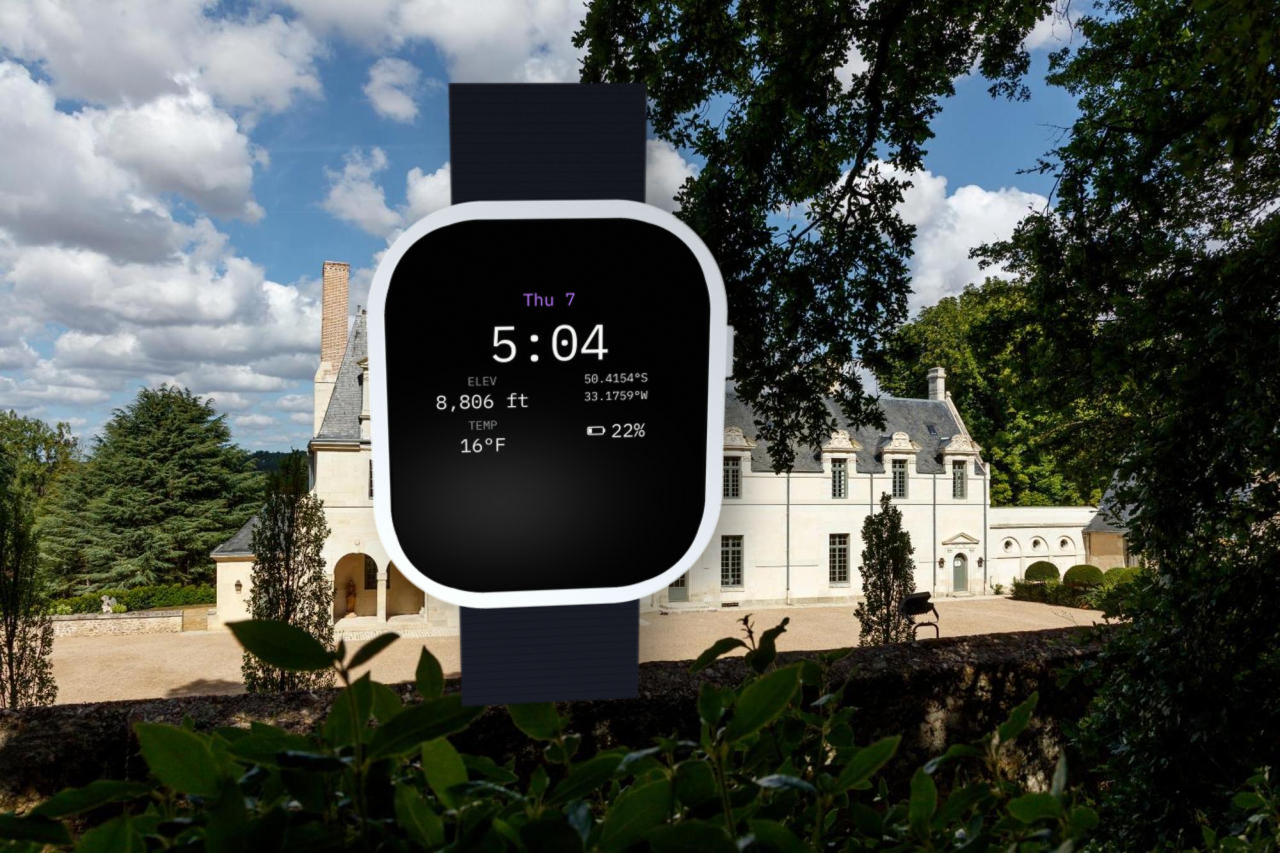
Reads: 5h04
